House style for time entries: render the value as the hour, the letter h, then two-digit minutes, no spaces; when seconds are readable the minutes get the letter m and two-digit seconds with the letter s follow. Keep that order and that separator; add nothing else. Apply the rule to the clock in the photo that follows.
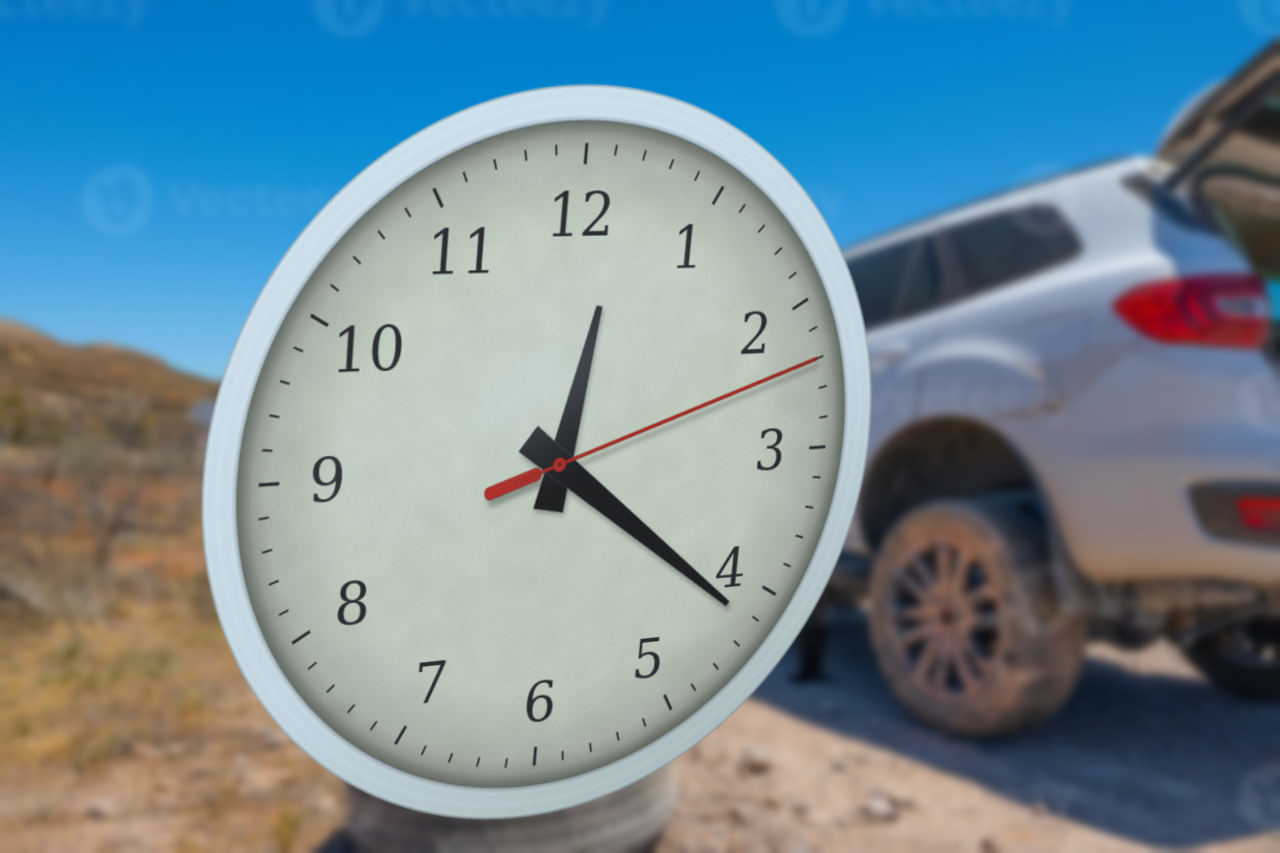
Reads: 12h21m12s
